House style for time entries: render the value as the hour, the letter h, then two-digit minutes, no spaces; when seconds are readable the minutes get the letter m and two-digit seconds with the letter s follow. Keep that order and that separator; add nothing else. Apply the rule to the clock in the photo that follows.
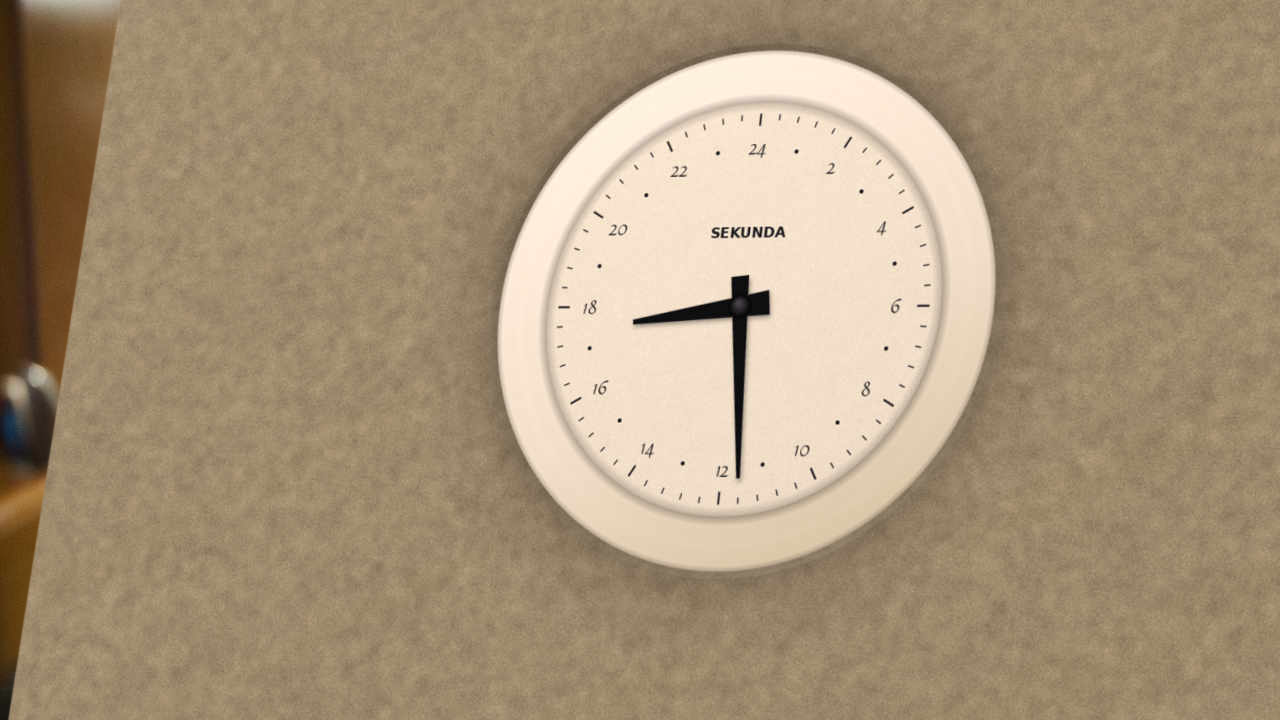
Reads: 17h29
